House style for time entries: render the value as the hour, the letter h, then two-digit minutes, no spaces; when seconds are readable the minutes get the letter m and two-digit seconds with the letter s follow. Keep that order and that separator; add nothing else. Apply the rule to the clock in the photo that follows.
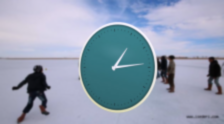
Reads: 1h14
